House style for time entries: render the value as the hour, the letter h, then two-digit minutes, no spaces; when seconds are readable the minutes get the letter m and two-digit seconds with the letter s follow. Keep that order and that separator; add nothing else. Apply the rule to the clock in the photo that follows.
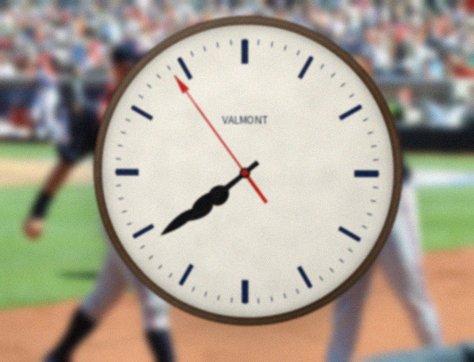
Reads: 7h38m54s
